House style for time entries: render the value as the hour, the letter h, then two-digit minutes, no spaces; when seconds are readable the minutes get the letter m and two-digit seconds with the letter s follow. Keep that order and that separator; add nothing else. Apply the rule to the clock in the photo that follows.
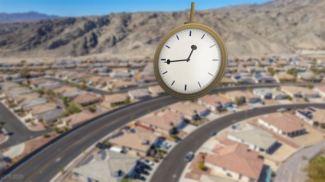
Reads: 12h44
